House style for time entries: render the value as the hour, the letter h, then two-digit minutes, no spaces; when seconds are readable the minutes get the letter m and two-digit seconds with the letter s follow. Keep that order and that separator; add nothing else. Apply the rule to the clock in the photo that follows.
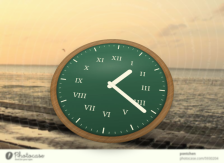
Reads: 1h21
